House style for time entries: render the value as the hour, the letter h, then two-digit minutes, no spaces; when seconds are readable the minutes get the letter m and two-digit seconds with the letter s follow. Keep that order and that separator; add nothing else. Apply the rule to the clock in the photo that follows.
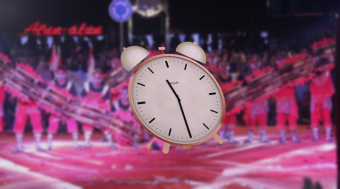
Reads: 11h30
